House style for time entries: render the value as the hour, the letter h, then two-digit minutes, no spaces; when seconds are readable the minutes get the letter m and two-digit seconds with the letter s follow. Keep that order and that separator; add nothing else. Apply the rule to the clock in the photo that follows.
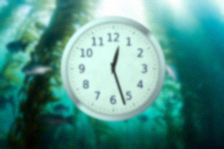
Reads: 12h27
